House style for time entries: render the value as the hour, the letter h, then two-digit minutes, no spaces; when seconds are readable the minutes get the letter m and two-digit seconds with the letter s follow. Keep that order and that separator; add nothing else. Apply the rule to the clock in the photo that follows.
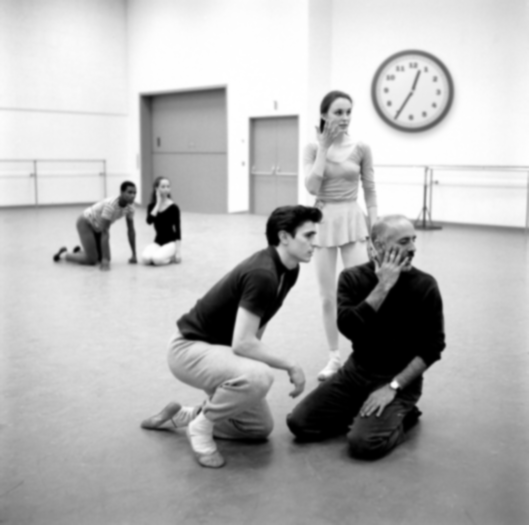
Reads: 12h35
